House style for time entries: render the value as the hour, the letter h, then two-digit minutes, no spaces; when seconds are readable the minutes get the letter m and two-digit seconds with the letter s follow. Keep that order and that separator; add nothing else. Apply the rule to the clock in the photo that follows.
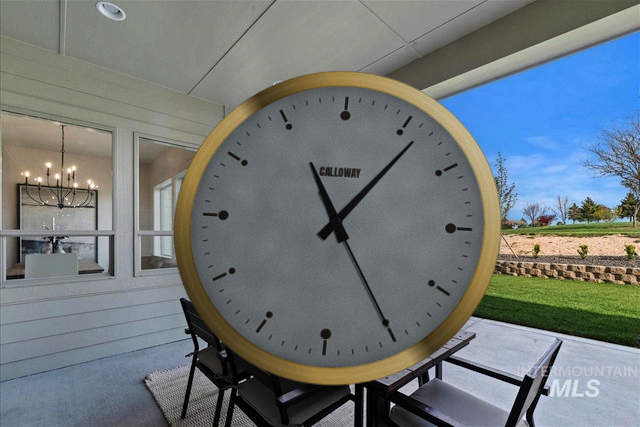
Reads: 11h06m25s
